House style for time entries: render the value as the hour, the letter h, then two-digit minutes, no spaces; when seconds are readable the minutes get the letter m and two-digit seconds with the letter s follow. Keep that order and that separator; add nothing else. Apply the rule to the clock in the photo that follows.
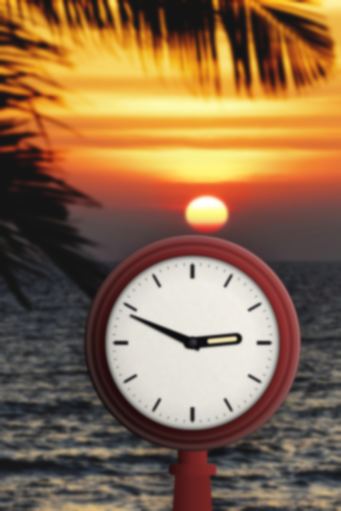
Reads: 2h49
